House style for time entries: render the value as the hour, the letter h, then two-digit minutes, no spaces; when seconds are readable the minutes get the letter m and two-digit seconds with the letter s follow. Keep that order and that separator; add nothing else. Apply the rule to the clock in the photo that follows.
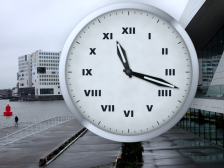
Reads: 11h18
